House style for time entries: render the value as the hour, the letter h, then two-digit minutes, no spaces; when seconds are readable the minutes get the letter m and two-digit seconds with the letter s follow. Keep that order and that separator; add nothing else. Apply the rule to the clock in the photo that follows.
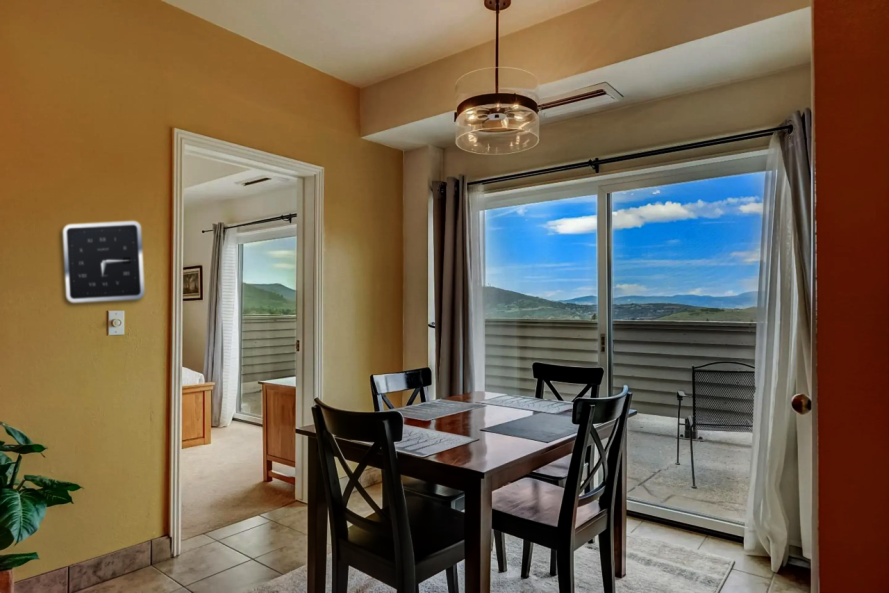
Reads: 6h15
